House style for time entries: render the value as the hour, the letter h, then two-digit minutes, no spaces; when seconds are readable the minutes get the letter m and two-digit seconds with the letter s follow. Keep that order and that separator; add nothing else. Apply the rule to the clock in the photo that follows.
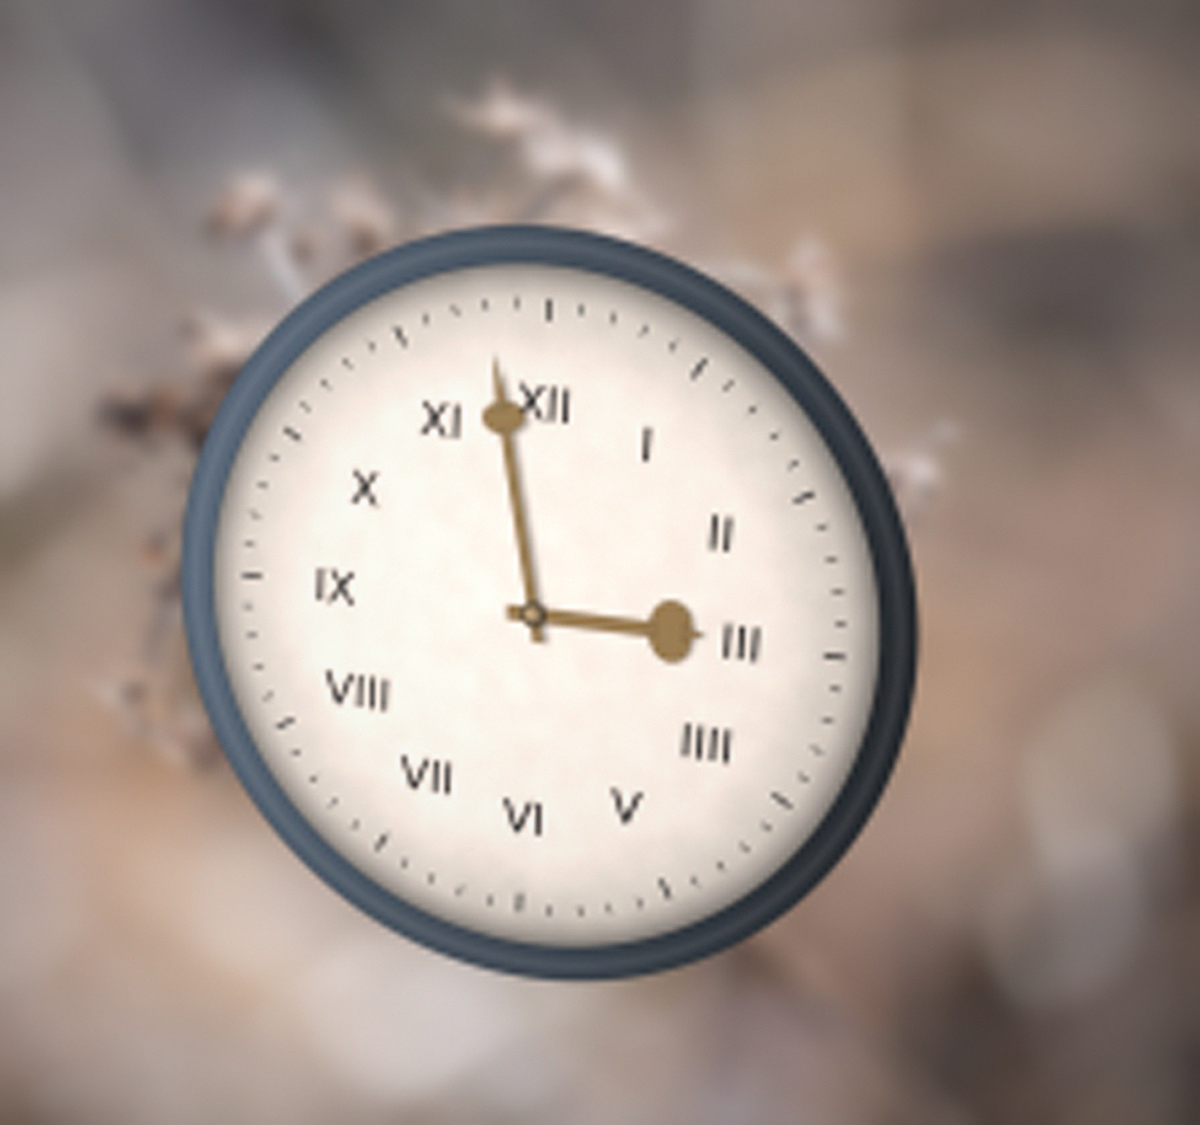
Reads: 2h58
